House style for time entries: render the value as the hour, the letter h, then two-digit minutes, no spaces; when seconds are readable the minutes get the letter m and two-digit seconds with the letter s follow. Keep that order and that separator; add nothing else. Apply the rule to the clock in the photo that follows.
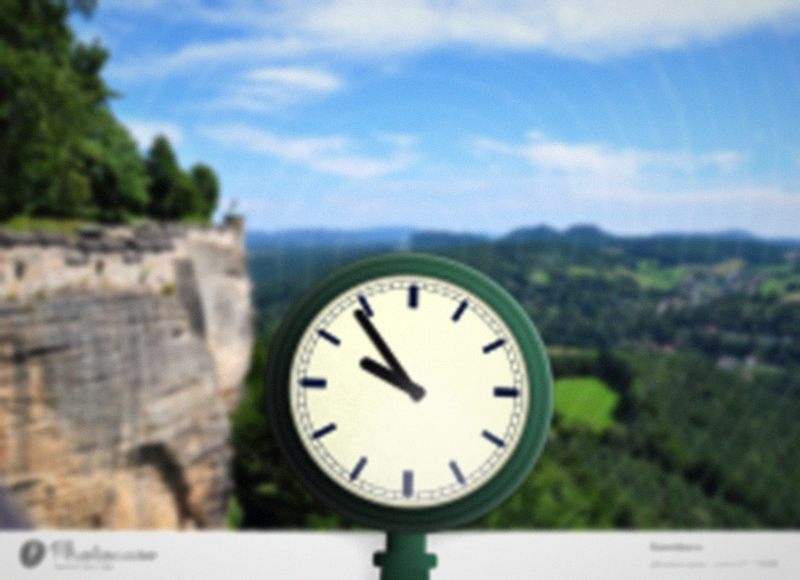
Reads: 9h54
